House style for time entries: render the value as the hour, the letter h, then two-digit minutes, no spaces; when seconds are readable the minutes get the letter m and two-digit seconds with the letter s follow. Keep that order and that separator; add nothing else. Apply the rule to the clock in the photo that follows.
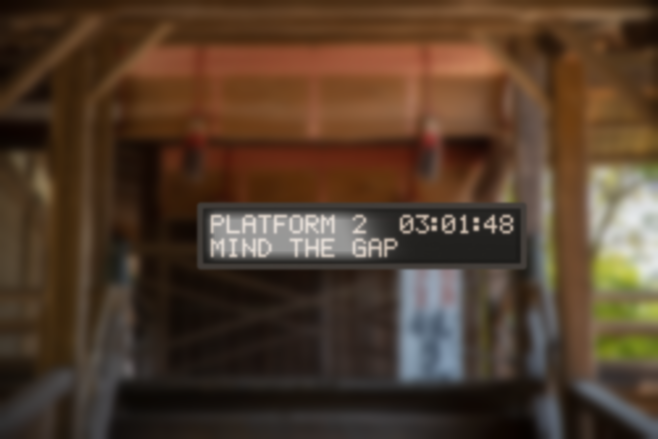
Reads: 3h01m48s
